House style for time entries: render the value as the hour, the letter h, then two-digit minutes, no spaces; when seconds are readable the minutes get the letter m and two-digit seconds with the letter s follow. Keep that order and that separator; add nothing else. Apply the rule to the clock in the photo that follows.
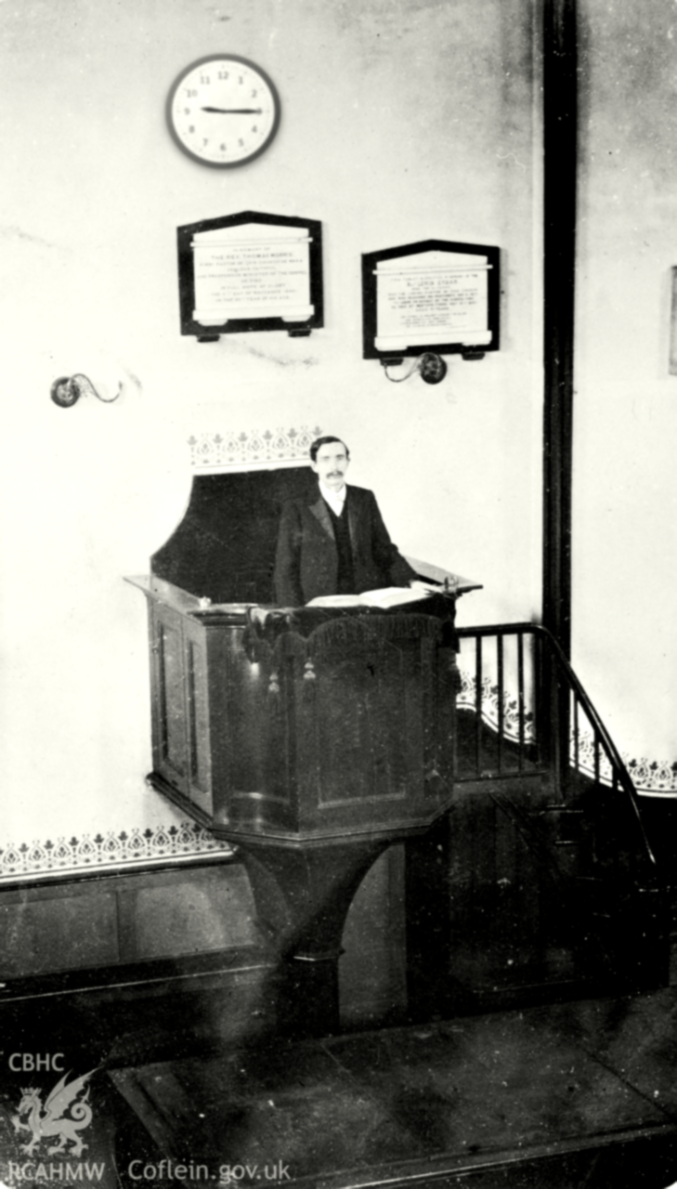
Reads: 9h15
